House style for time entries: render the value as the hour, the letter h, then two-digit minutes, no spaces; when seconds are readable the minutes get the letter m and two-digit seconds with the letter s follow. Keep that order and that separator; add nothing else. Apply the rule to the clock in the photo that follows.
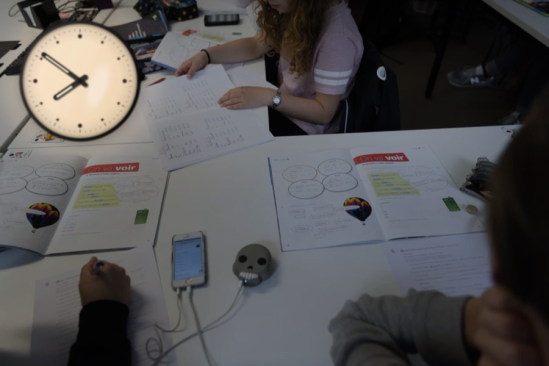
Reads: 7h51
